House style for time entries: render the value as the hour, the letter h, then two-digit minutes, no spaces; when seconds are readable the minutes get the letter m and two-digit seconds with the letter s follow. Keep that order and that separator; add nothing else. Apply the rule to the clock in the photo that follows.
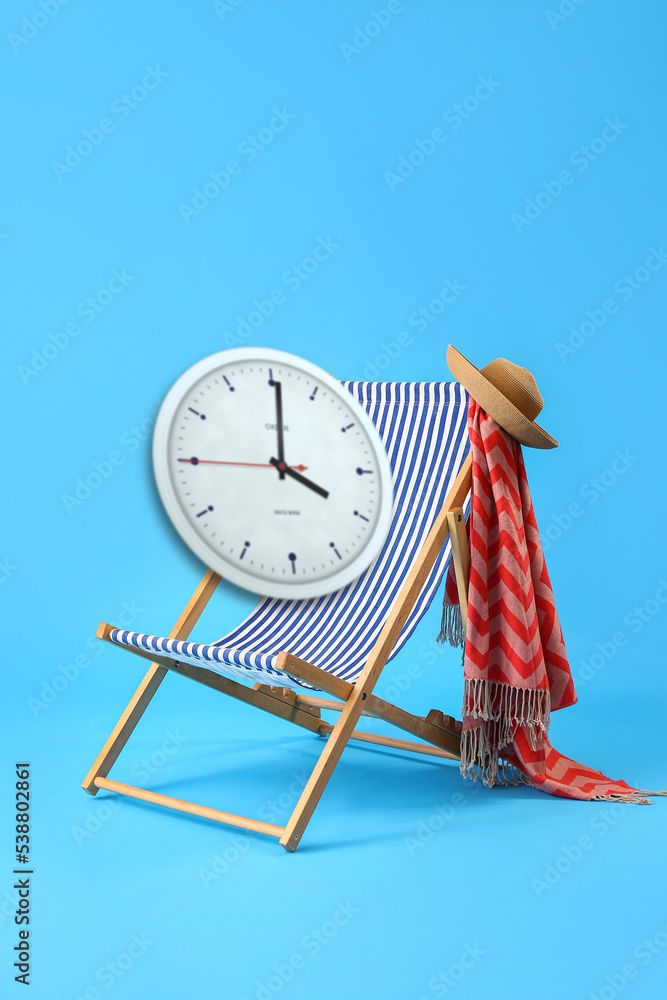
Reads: 4h00m45s
